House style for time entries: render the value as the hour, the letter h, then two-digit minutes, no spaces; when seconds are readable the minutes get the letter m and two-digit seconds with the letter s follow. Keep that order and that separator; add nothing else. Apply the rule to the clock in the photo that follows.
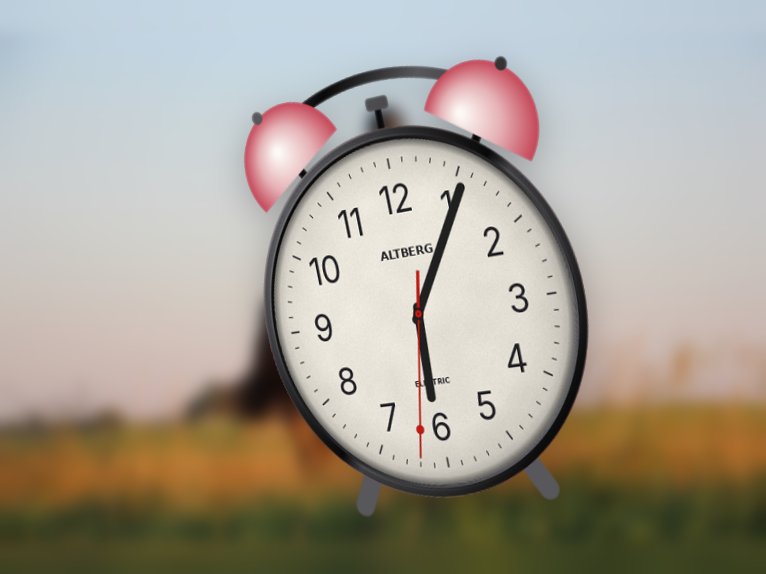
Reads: 6h05m32s
